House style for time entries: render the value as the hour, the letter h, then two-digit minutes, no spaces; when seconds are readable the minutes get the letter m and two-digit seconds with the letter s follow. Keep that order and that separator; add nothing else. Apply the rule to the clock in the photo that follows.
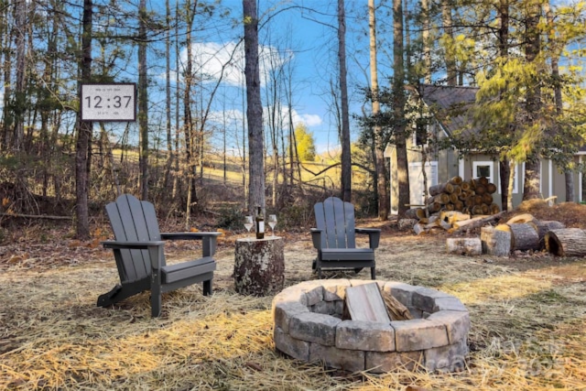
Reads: 12h37
